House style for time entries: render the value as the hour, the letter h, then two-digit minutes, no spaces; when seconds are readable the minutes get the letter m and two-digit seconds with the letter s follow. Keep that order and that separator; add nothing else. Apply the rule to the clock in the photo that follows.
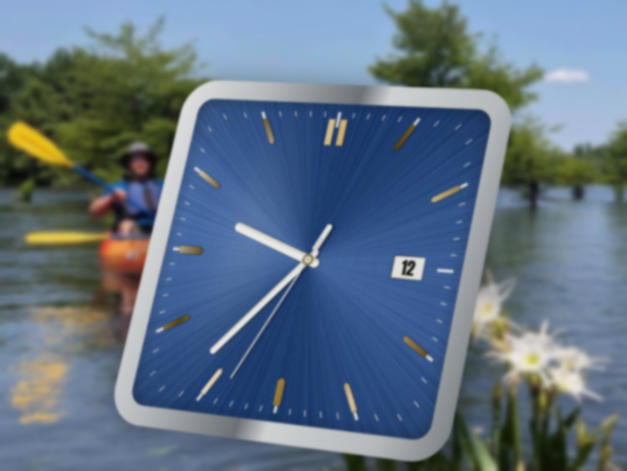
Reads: 9h36m34s
